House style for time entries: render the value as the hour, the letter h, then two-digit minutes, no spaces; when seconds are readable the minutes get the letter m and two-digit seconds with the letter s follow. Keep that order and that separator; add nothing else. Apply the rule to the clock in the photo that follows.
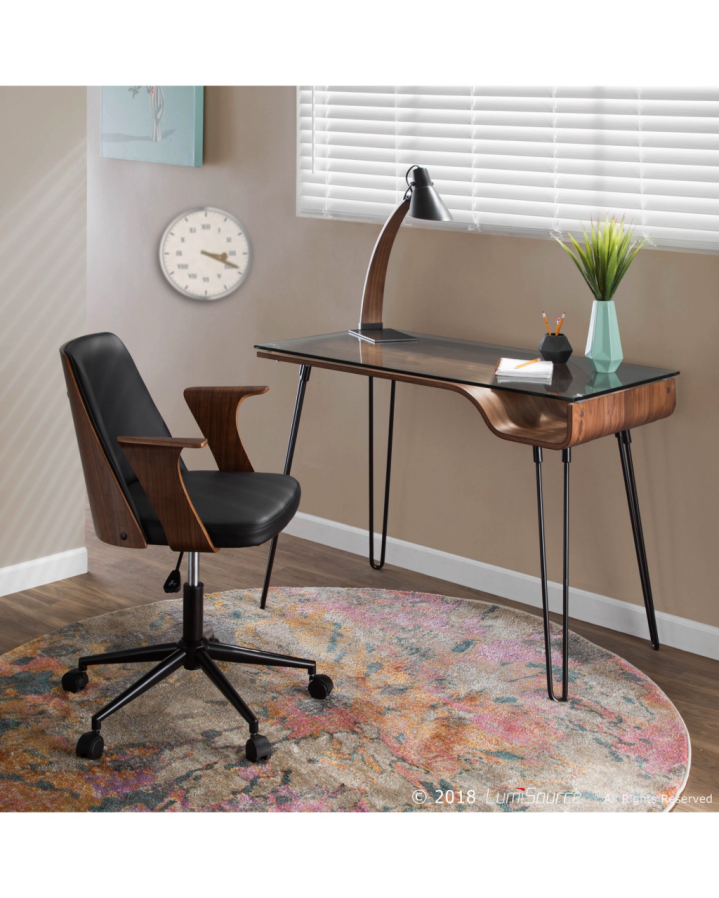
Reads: 3h19
